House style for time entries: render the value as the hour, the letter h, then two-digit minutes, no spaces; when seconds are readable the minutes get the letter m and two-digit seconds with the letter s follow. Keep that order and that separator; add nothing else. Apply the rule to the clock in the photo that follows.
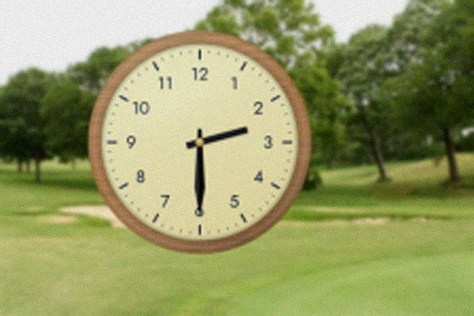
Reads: 2h30
